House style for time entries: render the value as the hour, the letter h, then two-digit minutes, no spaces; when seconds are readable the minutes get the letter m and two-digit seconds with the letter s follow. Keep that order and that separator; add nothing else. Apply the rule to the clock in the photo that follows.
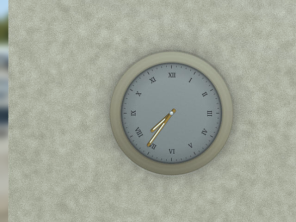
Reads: 7h36
